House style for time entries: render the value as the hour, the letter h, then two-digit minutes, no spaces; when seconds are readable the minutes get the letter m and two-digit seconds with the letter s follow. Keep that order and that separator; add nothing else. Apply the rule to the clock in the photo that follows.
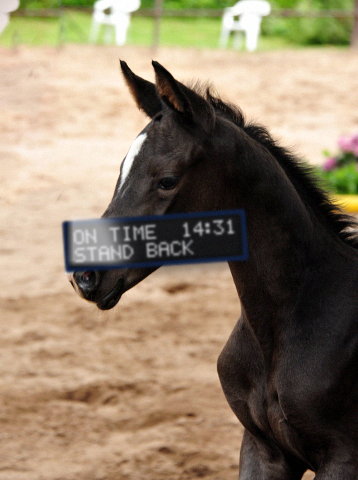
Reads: 14h31
